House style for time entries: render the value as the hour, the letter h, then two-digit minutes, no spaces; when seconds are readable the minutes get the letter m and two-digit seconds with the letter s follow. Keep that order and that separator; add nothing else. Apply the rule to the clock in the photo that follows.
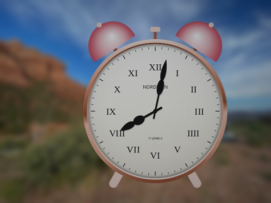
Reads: 8h02
